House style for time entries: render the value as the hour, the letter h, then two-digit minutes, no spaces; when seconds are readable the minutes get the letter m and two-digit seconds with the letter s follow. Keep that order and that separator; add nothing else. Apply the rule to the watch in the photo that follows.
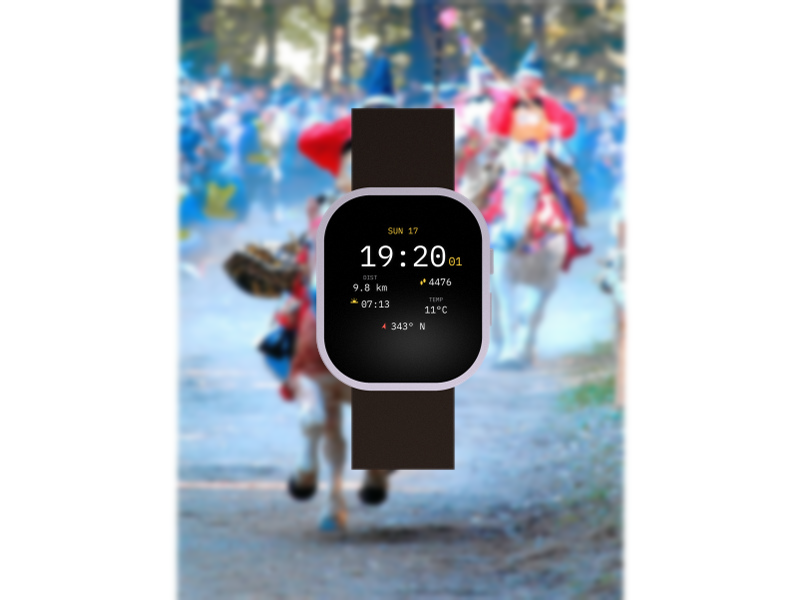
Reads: 19h20m01s
